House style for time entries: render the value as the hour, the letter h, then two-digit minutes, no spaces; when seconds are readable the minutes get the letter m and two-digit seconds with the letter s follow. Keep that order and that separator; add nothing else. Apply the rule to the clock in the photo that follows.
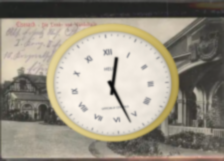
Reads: 12h27
